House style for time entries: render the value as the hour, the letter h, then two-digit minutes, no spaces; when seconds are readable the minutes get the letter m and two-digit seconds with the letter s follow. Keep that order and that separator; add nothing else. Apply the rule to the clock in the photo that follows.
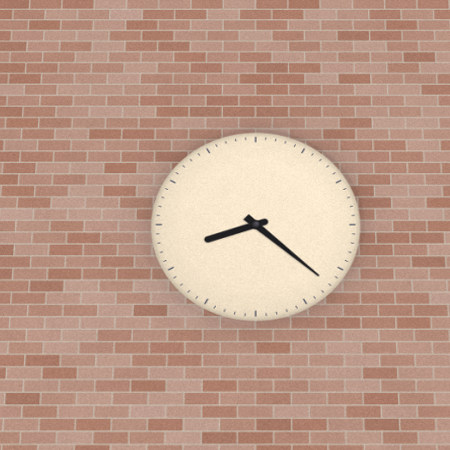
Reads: 8h22
